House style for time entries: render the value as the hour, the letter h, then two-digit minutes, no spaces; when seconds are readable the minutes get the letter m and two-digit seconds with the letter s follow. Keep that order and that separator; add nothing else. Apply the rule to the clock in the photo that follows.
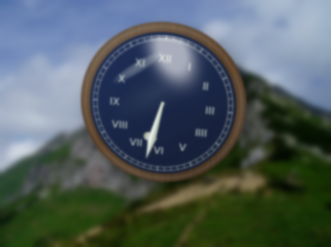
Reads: 6h32
